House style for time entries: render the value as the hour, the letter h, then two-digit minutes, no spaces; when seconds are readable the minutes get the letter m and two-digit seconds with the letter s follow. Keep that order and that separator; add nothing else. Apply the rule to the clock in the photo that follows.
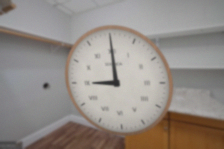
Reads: 9h00
